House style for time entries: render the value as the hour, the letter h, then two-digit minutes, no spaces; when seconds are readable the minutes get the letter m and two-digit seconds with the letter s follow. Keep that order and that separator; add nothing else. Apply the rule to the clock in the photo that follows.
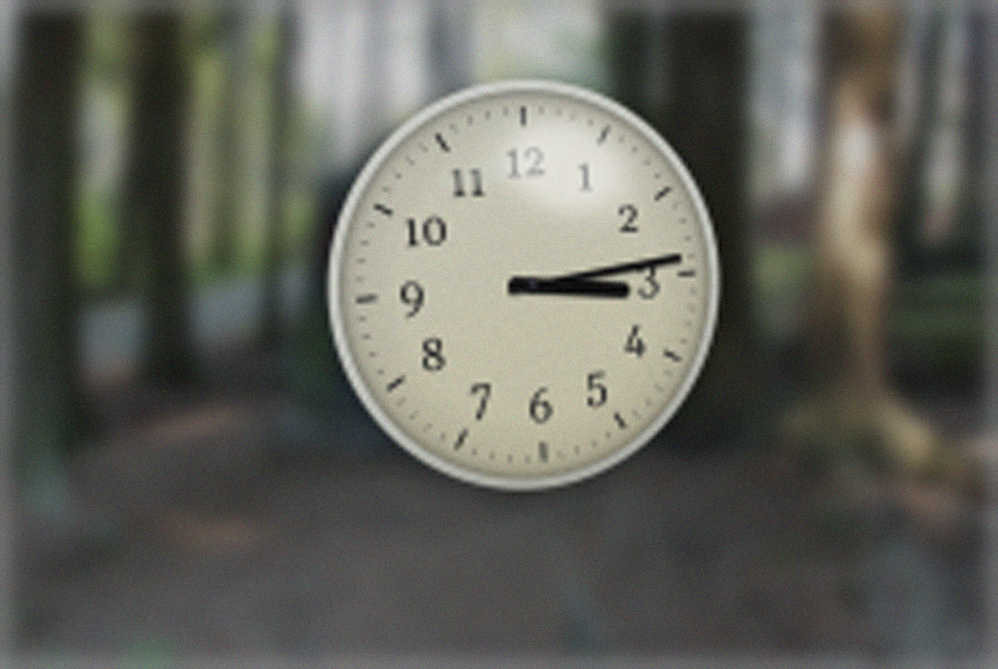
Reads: 3h14
